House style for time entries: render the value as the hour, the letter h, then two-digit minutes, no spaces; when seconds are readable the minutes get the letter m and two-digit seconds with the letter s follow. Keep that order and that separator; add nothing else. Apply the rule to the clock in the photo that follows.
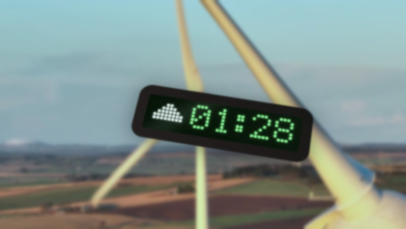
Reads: 1h28
